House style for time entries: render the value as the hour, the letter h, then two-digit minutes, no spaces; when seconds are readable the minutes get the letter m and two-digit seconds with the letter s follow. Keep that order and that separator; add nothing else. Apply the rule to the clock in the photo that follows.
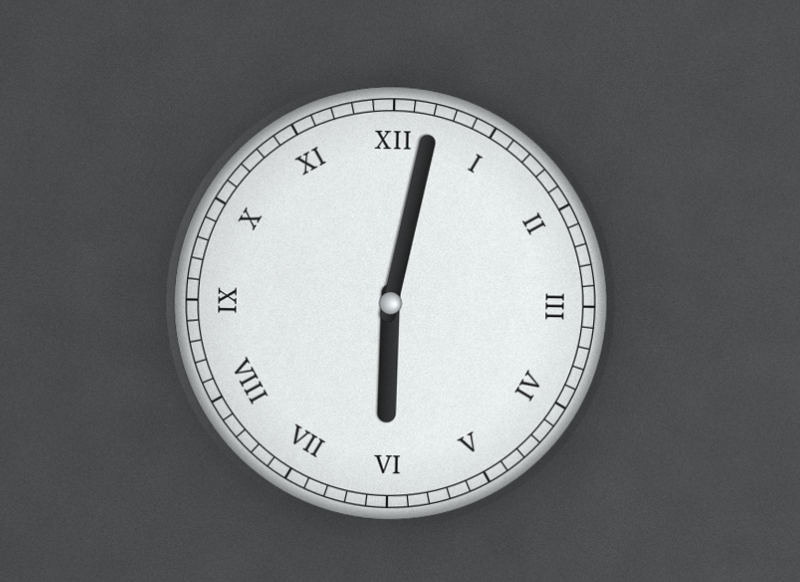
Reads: 6h02
